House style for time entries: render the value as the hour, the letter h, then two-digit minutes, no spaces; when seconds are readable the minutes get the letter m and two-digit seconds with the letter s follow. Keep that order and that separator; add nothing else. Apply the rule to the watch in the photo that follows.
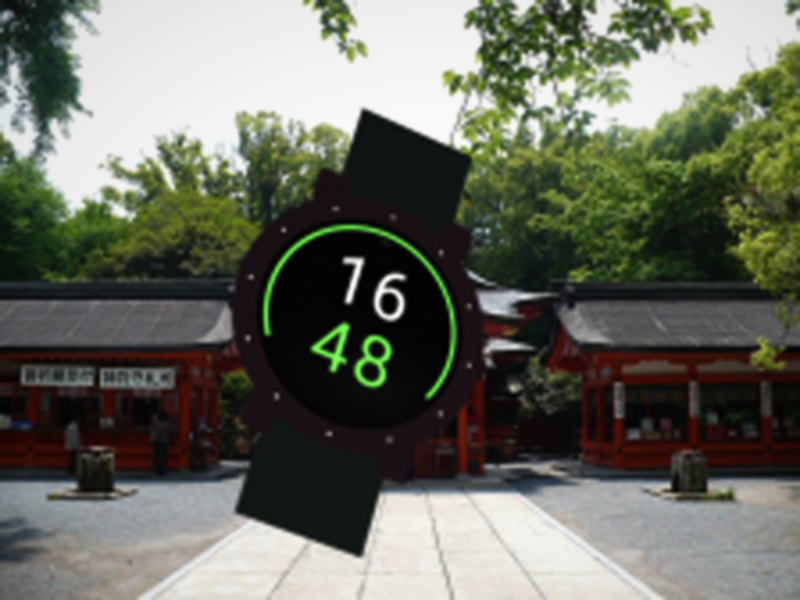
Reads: 16h48
